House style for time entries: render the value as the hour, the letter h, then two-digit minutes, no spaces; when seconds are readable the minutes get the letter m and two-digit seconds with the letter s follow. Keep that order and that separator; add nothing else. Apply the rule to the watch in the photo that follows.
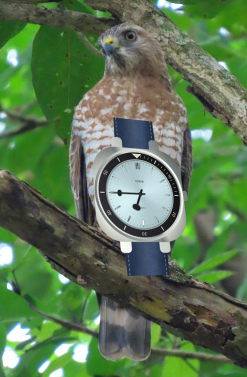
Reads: 6h45
